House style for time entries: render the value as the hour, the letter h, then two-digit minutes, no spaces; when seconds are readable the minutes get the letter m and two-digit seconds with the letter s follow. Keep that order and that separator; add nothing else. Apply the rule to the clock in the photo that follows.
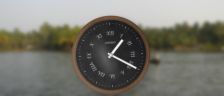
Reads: 1h20
